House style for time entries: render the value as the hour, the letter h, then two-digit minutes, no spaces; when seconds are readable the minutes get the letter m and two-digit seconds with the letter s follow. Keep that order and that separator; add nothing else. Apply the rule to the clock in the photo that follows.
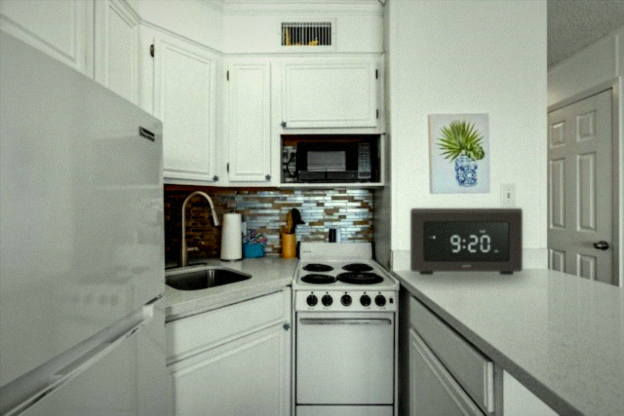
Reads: 9h20
